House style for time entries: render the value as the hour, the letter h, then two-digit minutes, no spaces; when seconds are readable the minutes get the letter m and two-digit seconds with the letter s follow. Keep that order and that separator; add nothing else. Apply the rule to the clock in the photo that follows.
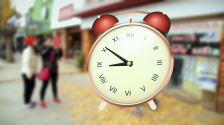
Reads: 8h51
